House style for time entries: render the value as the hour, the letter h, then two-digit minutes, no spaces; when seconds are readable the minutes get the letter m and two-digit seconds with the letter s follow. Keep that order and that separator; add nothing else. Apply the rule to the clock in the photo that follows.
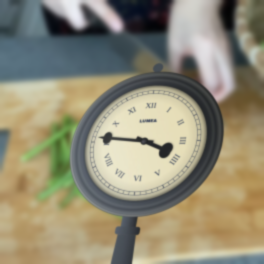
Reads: 3h46
